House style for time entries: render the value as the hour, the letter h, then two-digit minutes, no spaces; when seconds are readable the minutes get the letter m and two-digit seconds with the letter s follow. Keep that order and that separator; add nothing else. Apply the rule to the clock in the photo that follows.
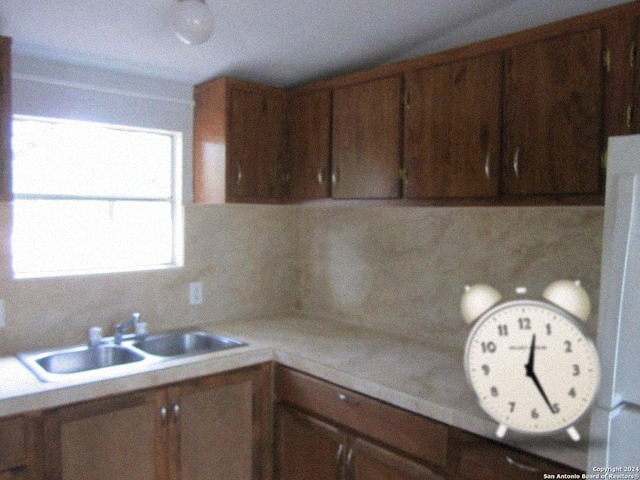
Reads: 12h26
